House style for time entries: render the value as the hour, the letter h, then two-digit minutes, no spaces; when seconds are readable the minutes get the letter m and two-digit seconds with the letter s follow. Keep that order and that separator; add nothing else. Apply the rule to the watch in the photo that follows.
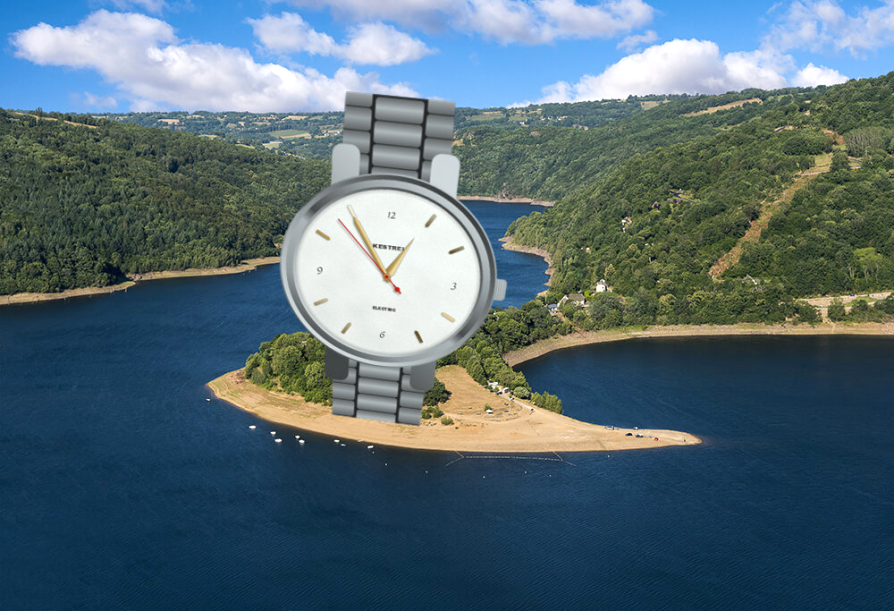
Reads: 12h54m53s
